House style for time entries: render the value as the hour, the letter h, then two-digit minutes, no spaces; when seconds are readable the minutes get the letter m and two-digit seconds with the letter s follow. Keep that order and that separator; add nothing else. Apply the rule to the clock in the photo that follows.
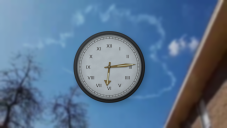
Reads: 6h14
